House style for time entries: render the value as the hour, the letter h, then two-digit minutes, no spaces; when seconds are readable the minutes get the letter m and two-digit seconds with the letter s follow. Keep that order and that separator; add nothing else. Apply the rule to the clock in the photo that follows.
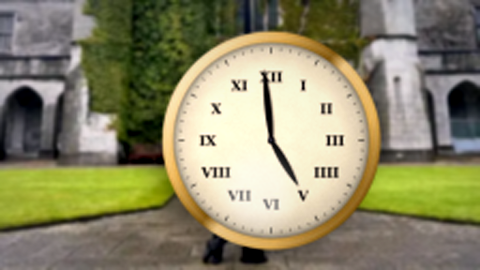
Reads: 4h59
